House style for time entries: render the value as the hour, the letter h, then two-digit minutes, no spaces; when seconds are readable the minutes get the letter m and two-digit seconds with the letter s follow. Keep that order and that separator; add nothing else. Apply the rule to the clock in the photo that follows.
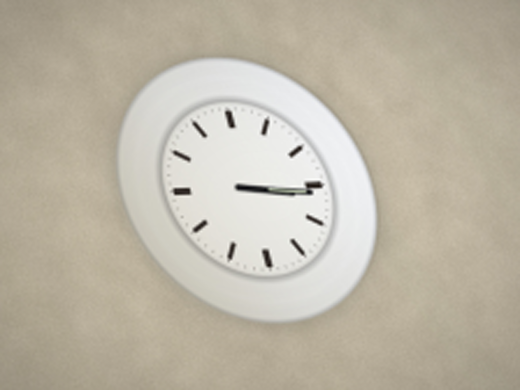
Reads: 3h16
